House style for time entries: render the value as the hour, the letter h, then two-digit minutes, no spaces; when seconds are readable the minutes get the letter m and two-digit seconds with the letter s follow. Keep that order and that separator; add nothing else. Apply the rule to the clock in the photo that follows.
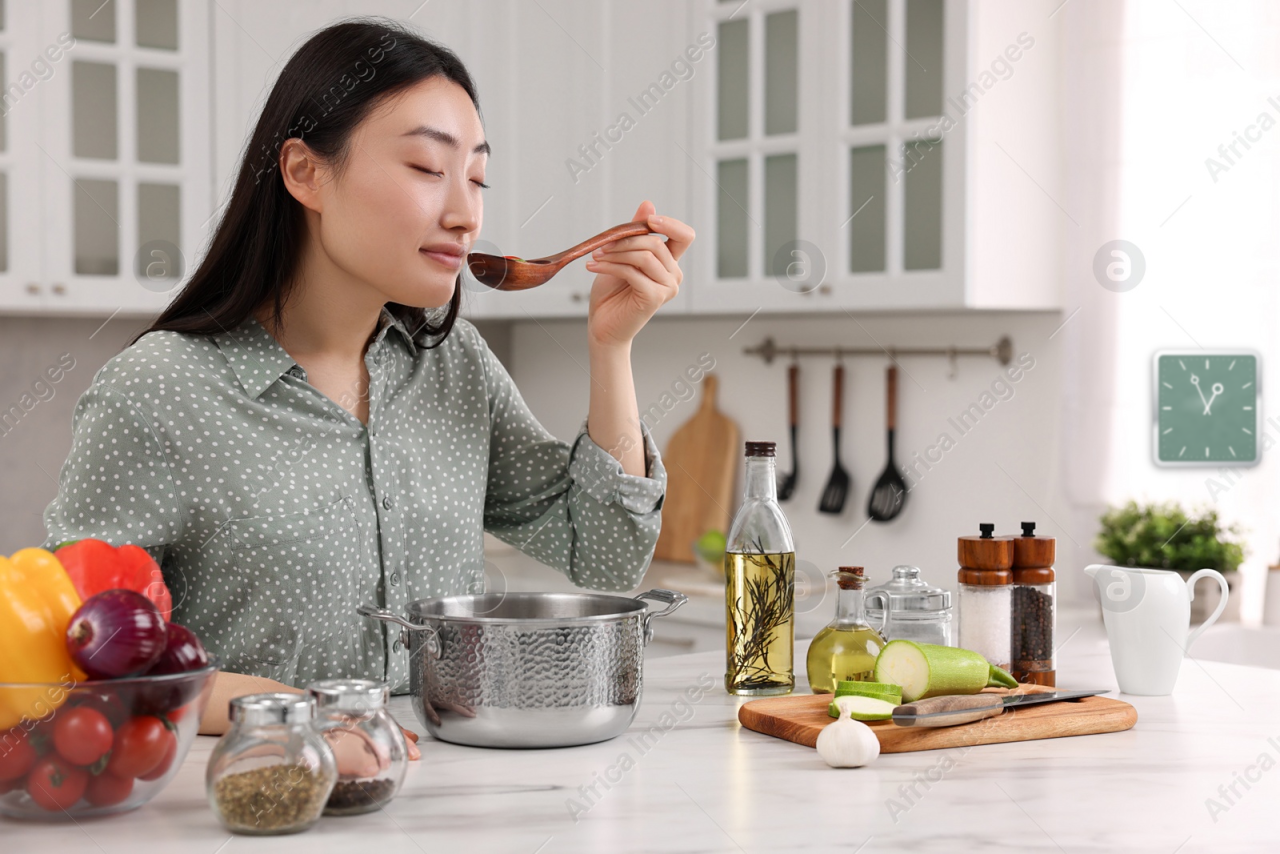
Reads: 12h56
